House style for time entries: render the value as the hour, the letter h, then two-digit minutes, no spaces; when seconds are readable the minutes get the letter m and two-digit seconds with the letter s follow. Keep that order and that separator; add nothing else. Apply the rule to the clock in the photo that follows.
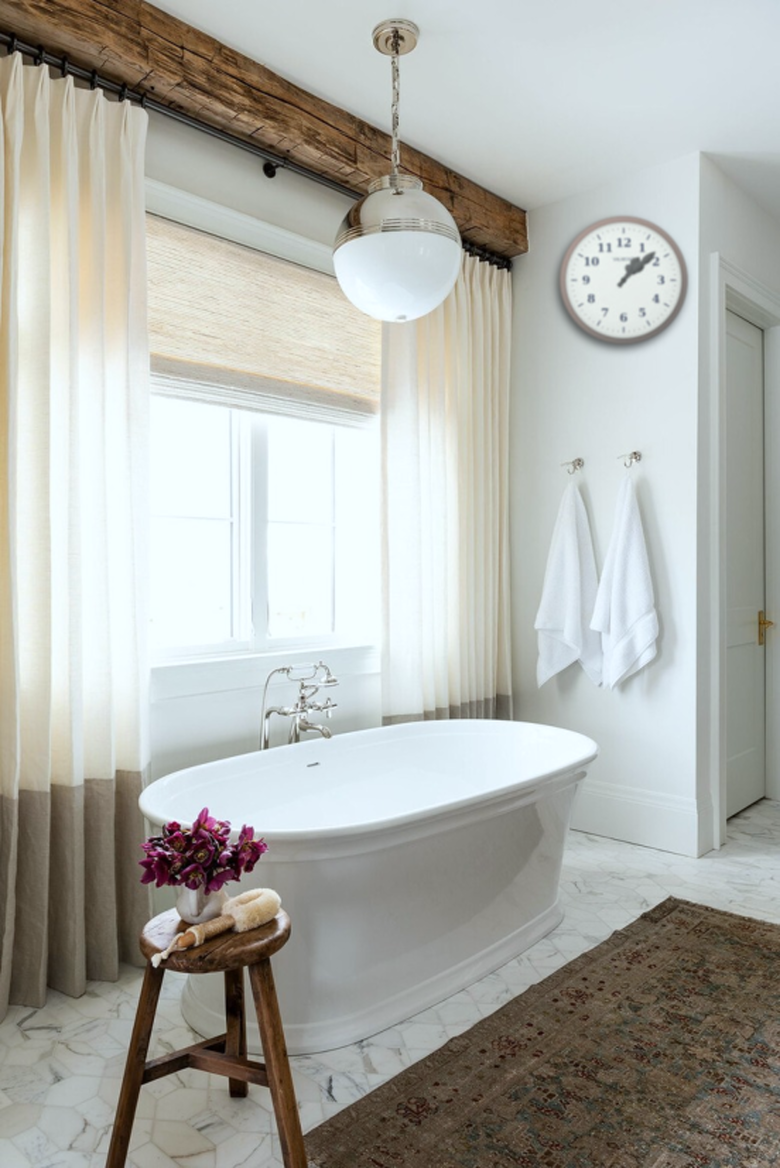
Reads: 1h08
